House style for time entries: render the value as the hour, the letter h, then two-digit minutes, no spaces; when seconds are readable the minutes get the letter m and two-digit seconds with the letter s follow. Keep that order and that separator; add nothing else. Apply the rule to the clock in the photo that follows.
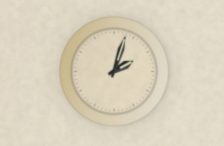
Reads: 2h03
